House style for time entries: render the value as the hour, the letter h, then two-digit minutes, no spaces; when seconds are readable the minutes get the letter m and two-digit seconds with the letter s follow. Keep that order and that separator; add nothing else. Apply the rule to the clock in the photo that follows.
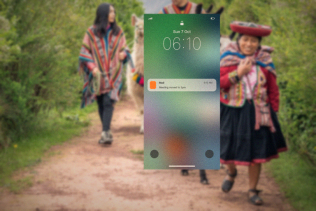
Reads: 6h10
